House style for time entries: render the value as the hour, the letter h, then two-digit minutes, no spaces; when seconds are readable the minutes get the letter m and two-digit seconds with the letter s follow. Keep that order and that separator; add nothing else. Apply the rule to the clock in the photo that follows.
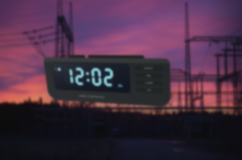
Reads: 12h02
